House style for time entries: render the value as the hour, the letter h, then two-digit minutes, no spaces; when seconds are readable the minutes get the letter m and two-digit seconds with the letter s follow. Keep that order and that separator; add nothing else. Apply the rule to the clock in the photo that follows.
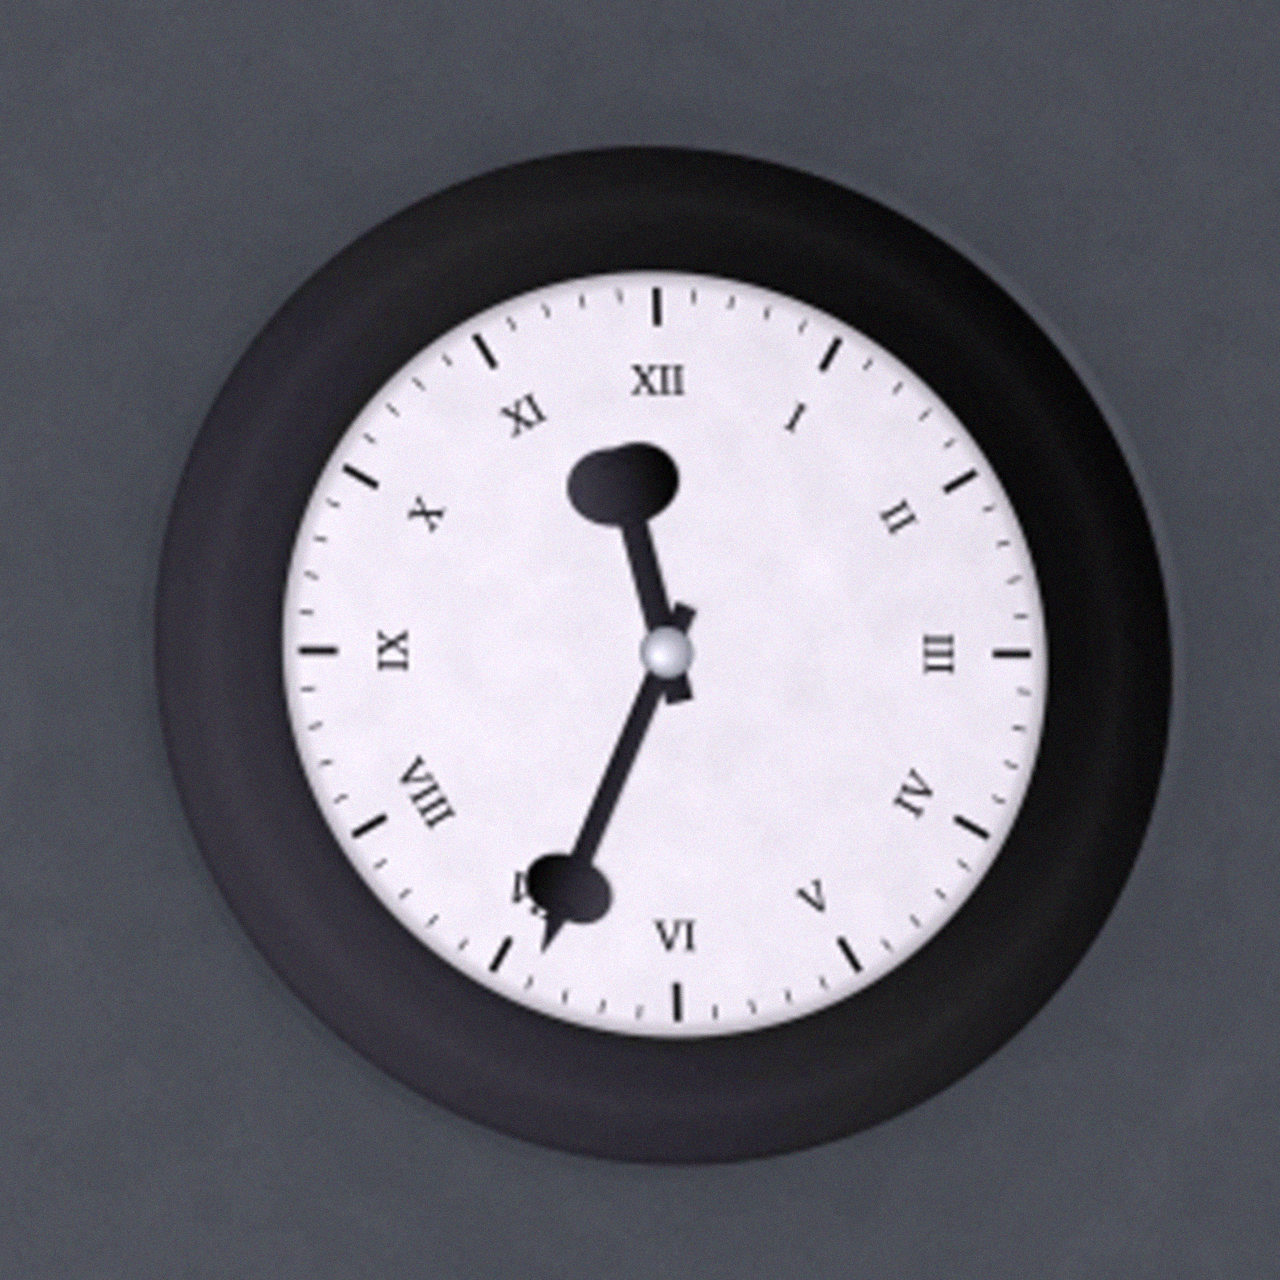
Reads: 11h34
